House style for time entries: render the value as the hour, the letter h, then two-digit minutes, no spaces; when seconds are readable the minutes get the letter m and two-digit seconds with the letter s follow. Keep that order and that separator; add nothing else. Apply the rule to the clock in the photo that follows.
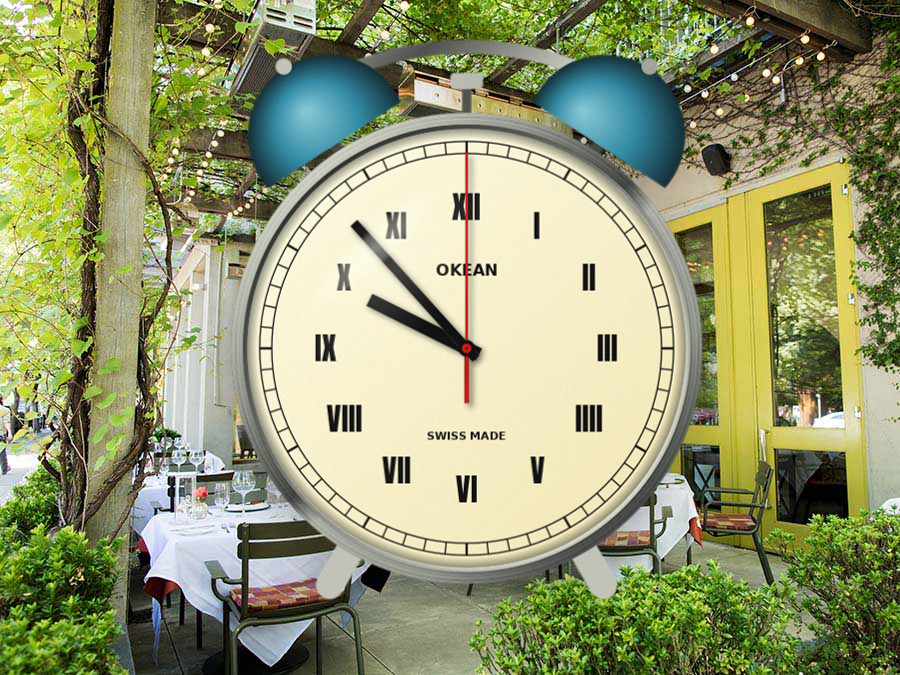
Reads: 9h53m00s
